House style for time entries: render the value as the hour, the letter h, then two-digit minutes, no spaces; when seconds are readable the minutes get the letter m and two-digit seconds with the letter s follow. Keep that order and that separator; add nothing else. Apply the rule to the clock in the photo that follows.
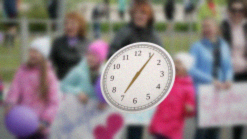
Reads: 7h06
